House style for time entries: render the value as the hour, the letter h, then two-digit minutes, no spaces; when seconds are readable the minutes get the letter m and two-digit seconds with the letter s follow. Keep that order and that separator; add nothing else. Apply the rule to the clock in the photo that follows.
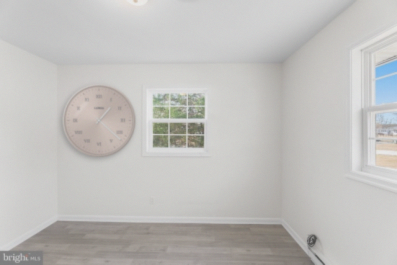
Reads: 1h22
